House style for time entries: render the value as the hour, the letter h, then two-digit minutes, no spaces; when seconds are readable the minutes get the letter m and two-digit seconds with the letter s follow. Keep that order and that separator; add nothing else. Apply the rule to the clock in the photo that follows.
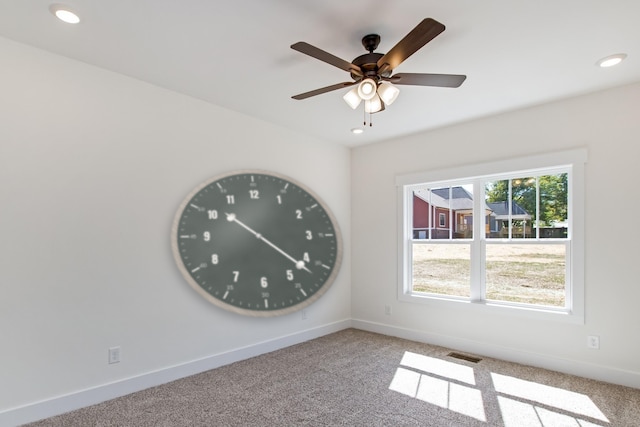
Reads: 10h22
